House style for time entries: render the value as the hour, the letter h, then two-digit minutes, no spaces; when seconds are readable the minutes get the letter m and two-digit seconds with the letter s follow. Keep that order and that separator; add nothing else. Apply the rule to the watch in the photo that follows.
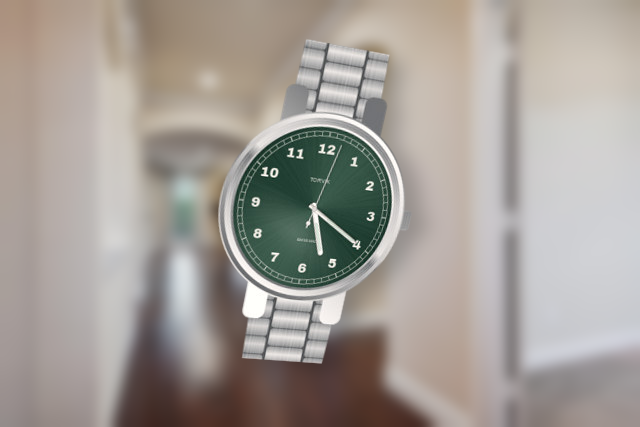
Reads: 5h20m02s
